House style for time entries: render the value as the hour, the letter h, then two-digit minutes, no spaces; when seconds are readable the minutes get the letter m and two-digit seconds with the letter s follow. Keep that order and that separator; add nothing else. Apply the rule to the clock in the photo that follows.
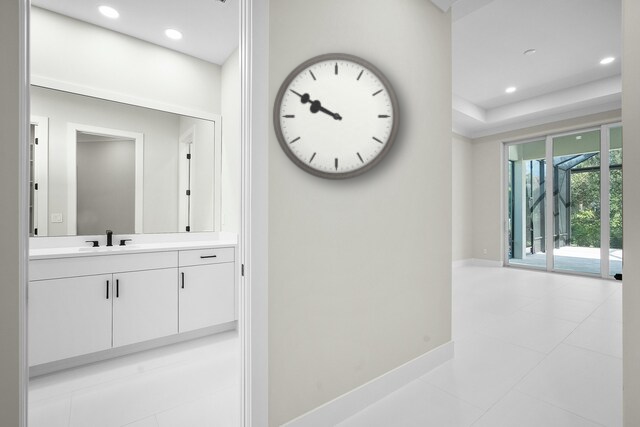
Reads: 9h50
